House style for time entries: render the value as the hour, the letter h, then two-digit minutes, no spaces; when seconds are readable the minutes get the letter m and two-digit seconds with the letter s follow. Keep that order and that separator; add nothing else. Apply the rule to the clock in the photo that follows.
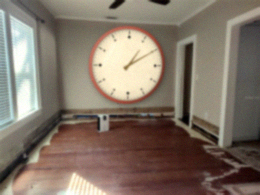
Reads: 1h10
